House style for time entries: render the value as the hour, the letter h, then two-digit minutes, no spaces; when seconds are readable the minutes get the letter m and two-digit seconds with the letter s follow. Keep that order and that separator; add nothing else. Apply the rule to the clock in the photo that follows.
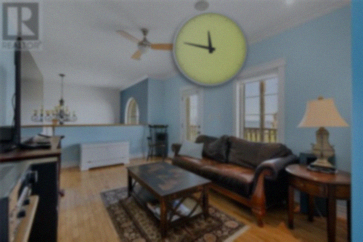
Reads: 11h47
